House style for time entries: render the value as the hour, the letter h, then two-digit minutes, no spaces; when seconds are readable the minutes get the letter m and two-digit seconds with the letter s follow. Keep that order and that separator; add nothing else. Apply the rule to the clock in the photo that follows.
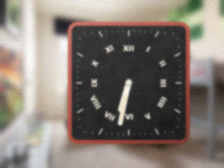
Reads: 6h32
